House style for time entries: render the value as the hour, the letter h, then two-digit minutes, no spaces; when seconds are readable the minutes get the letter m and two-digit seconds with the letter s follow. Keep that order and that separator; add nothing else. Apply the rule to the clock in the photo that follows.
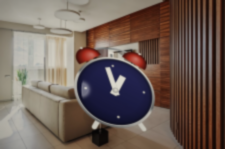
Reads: 12h58
